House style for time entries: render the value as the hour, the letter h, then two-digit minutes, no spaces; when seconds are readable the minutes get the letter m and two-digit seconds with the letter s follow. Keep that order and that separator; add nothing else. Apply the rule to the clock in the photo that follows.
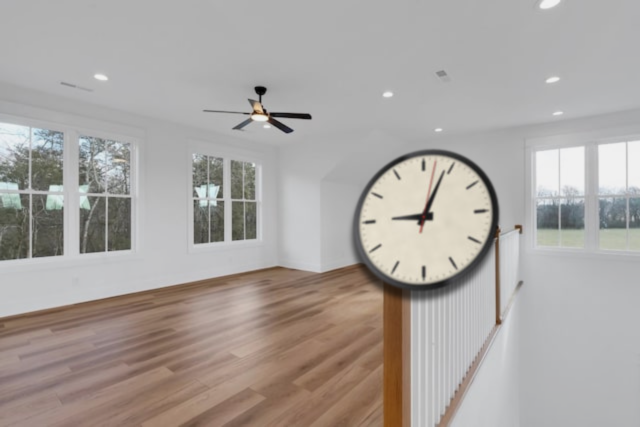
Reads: 9h04m02s
